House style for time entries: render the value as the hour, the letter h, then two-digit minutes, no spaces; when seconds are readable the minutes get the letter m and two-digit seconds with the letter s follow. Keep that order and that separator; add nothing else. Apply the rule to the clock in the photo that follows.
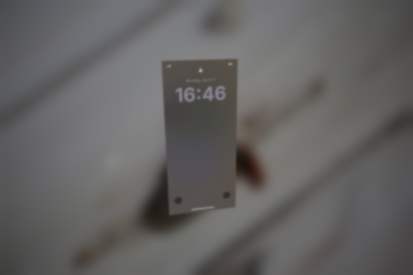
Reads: 16h46
